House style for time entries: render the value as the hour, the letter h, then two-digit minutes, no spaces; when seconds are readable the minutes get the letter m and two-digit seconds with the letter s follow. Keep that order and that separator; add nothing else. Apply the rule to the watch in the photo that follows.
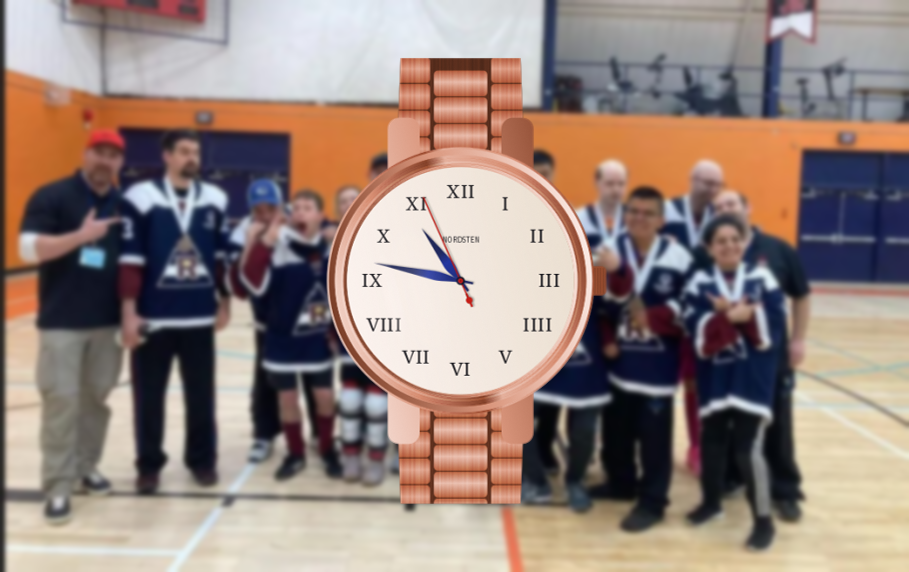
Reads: 10h46m56s
